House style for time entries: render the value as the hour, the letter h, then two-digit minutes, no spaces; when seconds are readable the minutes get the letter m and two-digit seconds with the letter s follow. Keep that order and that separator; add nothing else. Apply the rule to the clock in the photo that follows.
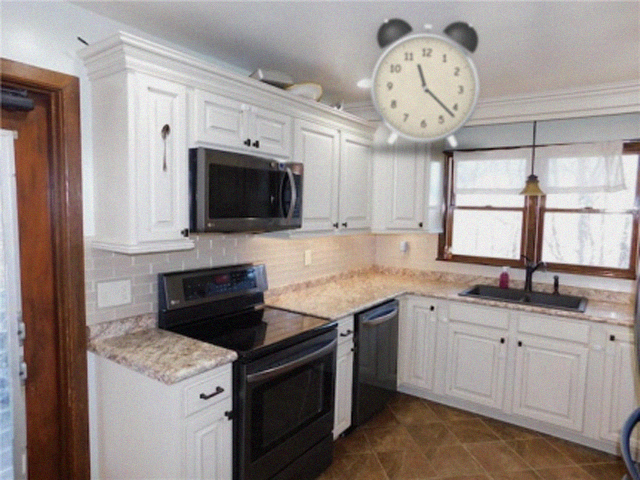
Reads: 11h22
